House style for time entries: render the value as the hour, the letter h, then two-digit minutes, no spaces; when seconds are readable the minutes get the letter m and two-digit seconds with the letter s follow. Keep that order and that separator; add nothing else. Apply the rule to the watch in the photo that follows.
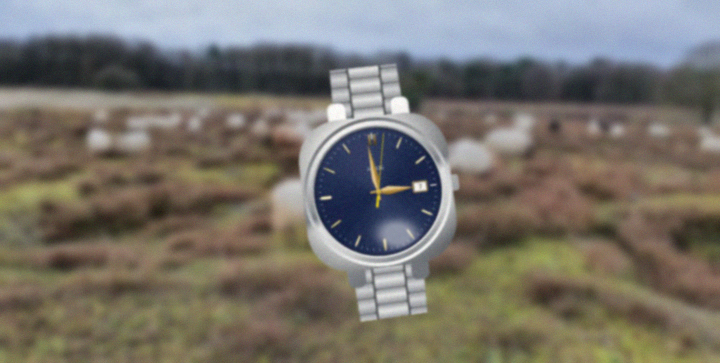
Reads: 2h59m02s
